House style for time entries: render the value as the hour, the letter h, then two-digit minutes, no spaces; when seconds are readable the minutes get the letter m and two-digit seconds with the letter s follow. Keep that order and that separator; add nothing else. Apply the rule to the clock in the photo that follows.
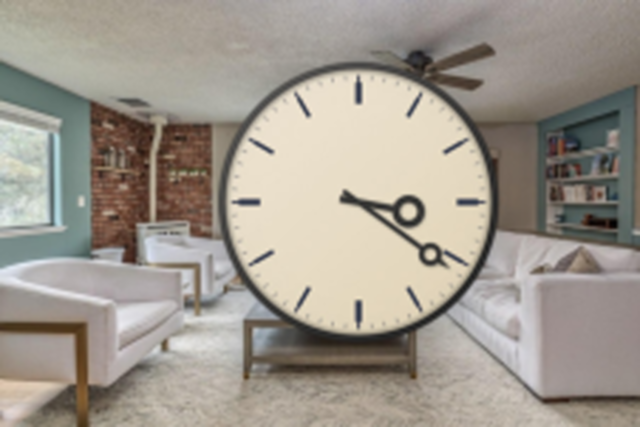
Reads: 3h21
